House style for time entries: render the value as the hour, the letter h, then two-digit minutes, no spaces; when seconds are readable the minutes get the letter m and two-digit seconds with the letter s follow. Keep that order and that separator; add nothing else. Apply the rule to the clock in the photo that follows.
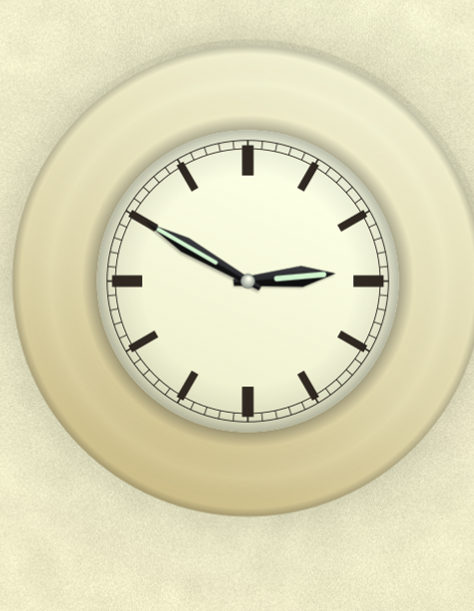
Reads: 2h50
